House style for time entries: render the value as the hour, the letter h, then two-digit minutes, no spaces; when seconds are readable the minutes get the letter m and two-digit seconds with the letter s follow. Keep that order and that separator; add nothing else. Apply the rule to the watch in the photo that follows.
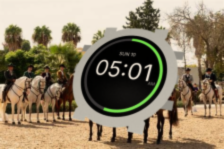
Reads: 5h01
